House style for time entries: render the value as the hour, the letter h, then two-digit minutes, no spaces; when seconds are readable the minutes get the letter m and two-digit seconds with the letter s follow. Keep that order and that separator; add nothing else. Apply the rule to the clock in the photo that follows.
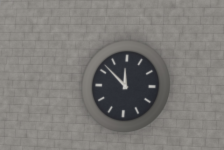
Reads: 11h52
